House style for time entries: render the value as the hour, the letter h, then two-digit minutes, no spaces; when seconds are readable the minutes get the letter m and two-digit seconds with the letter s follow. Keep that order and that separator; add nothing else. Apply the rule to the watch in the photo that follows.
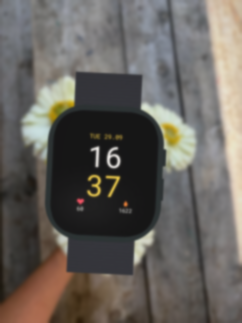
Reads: 16h37
